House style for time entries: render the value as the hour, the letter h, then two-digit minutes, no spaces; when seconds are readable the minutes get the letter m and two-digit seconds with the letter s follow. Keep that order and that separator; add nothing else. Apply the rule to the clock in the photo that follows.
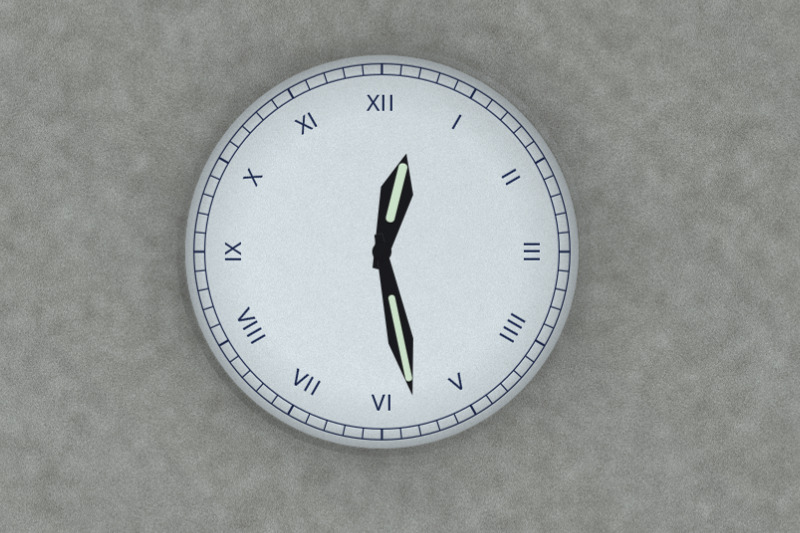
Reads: 12h28
